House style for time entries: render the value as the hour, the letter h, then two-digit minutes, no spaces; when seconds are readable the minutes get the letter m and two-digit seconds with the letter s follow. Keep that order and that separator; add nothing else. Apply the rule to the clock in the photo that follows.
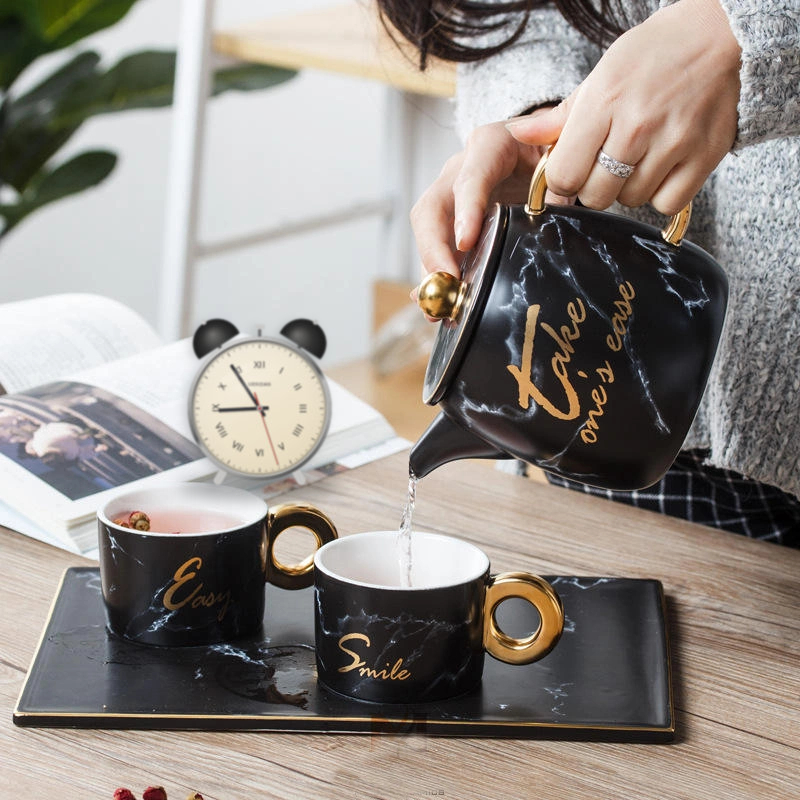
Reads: 8h54m27s
